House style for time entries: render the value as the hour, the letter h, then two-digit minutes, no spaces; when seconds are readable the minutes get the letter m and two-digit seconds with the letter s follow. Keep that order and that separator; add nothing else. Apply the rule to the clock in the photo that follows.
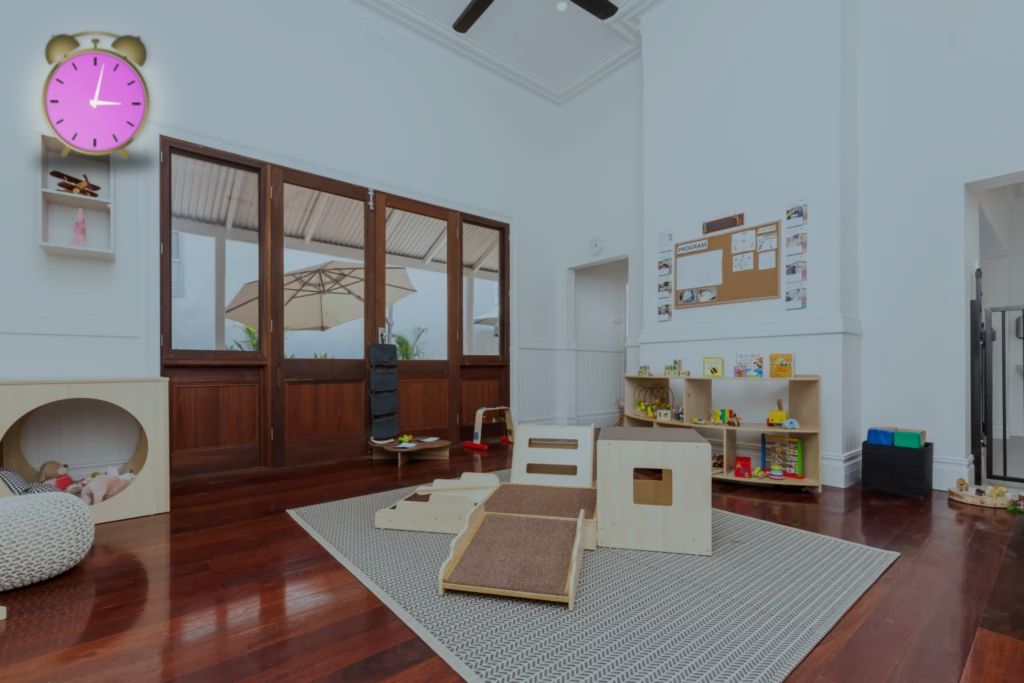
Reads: 3h02
